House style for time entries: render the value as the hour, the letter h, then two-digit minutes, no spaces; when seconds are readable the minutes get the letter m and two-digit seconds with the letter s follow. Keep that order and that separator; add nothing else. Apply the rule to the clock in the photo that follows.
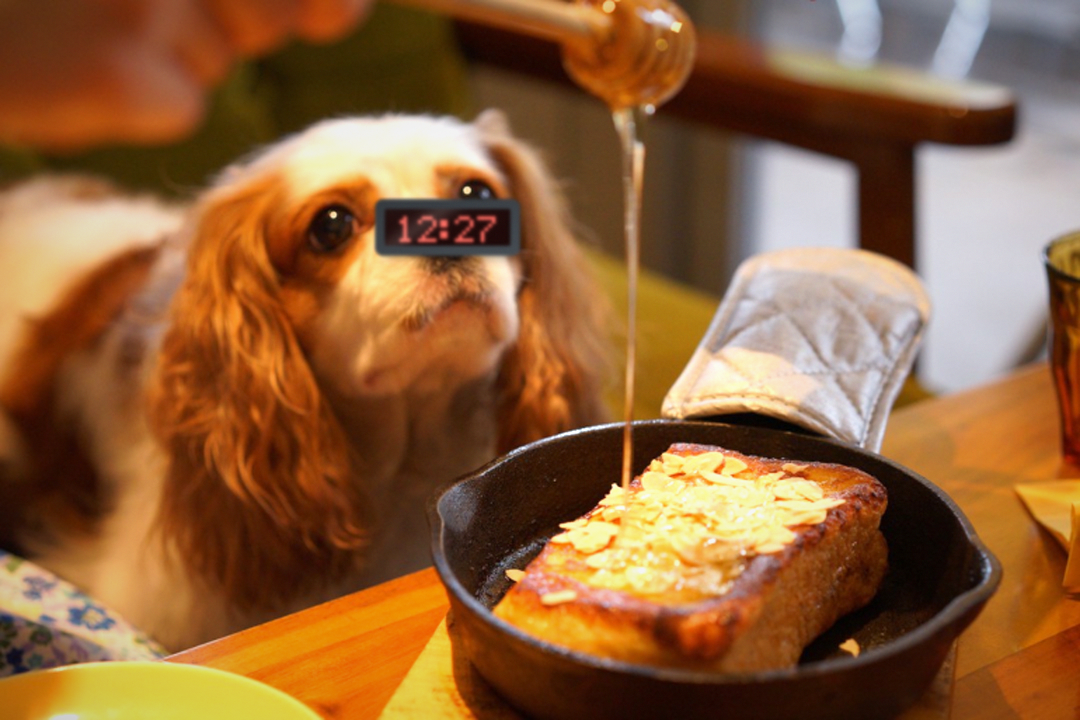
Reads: 12h27
